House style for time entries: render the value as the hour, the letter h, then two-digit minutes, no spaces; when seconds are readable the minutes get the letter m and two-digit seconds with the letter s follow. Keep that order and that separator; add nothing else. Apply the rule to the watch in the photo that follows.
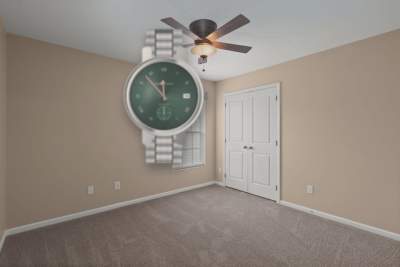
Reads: 11h53
